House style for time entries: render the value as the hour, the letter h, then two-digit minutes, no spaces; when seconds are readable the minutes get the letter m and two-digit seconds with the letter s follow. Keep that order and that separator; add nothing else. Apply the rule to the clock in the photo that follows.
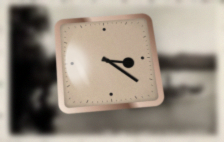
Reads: 3h22
